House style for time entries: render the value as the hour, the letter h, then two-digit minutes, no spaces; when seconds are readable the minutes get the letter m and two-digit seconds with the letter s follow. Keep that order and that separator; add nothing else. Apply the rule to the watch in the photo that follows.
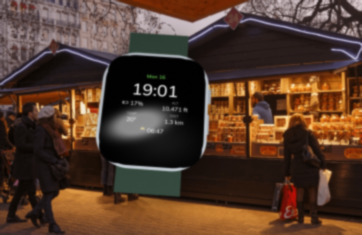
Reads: 19h01
